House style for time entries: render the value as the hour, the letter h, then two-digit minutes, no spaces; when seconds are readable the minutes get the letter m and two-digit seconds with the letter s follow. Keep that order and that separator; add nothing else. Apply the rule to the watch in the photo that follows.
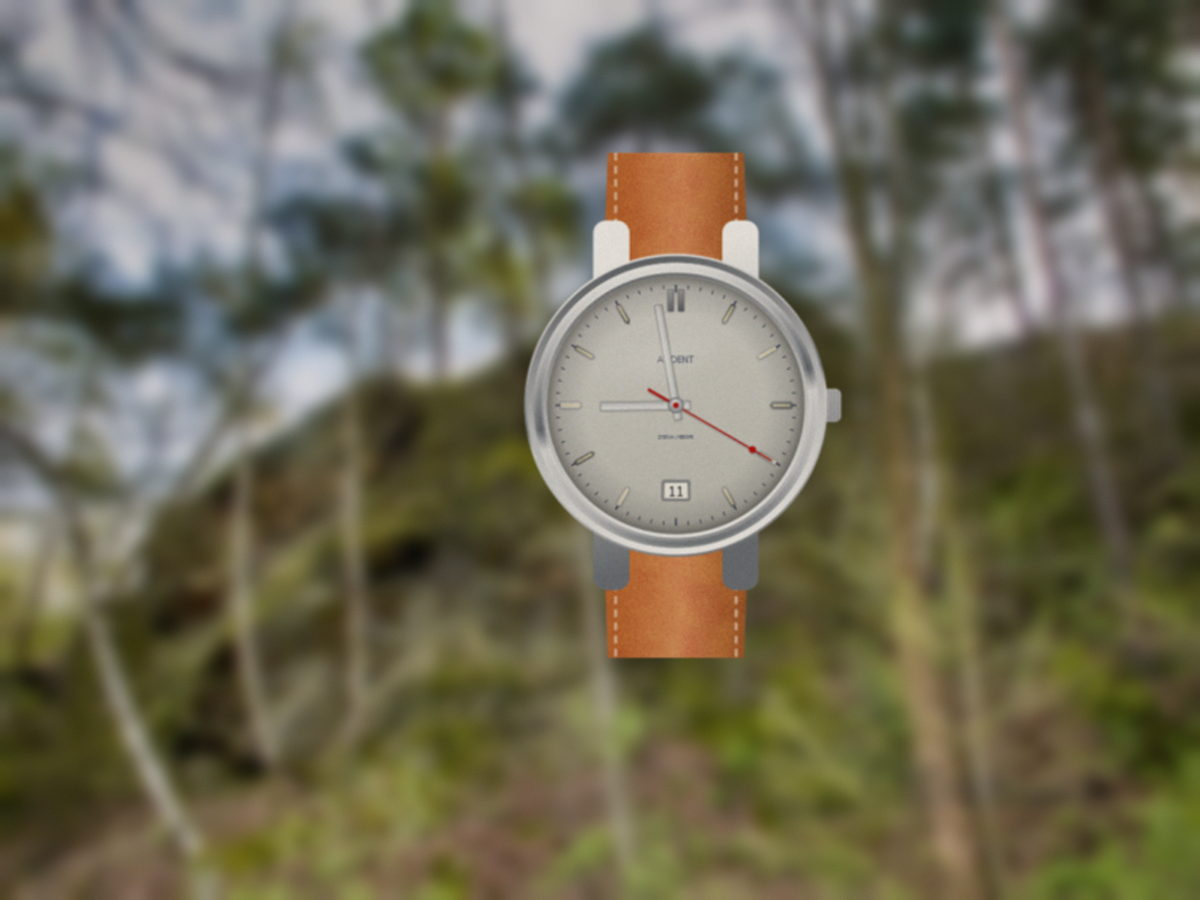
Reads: 8h58m20s
